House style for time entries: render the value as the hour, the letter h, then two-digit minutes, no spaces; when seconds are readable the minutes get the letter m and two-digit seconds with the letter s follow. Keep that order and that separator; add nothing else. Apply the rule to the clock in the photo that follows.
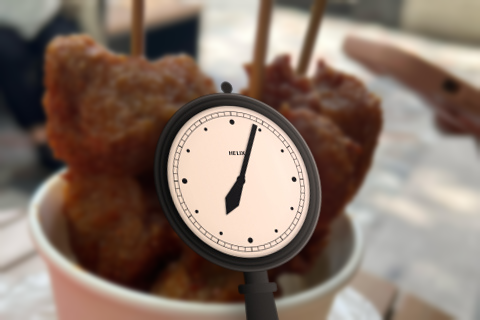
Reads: 7h04
